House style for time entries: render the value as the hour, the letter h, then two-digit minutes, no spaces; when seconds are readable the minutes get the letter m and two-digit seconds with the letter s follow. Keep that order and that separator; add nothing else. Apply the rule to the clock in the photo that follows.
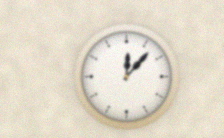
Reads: 12h07
